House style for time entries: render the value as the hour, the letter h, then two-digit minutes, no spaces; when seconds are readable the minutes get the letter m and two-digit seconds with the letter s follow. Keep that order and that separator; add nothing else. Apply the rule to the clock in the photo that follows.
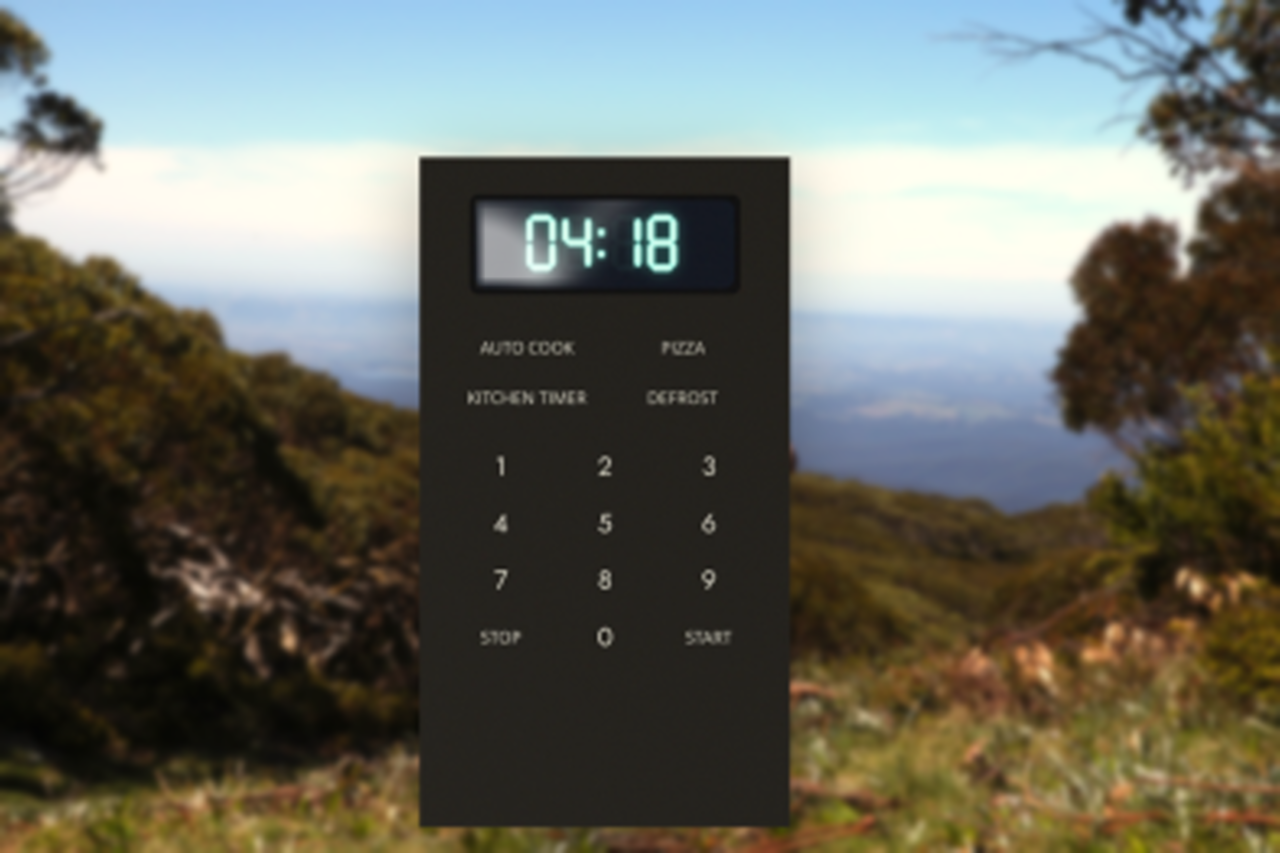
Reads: 4h18
